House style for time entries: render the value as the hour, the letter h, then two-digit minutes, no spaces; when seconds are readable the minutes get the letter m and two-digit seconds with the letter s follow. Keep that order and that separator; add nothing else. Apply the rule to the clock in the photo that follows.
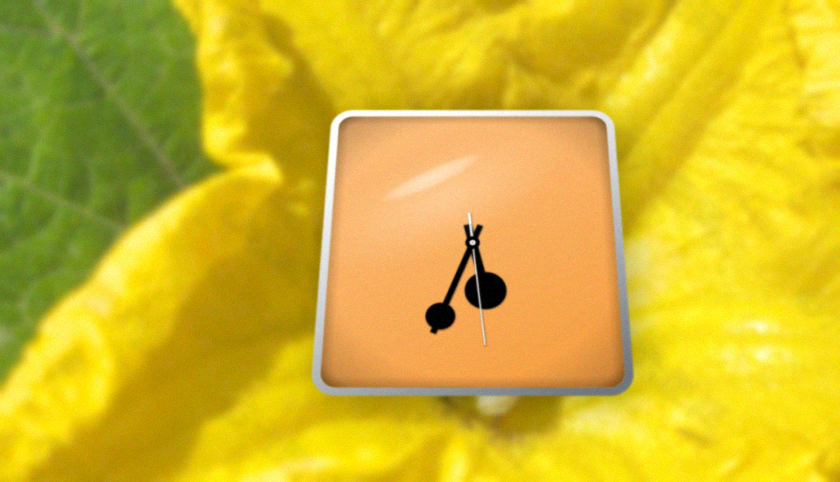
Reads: 5h33m29s
